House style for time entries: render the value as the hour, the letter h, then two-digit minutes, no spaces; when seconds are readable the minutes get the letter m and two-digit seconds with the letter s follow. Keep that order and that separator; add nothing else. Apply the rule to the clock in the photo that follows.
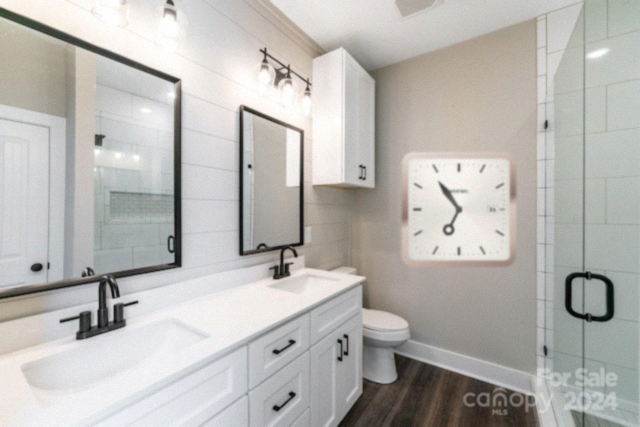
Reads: 6h54
